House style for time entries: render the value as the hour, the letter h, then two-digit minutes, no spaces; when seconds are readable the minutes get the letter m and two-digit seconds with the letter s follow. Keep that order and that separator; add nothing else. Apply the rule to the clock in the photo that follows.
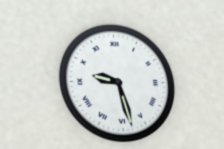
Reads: 9h28
